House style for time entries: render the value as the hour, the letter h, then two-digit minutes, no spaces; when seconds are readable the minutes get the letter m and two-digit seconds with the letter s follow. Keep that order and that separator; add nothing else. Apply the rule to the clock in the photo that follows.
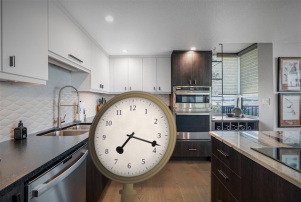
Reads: 7h18
